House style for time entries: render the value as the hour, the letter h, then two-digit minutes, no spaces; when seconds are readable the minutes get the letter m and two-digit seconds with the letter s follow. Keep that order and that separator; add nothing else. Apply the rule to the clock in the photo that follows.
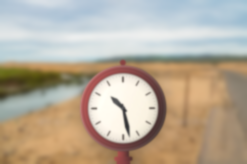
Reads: 10h28
